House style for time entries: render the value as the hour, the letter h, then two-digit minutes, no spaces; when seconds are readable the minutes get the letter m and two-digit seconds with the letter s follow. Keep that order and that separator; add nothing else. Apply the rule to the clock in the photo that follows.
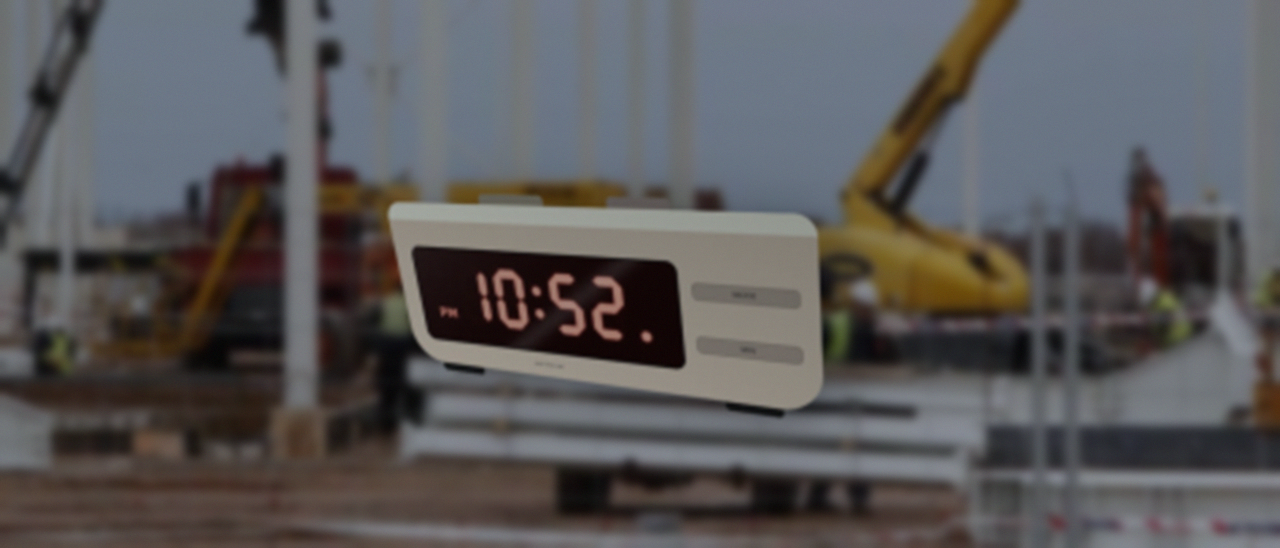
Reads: 10h52
